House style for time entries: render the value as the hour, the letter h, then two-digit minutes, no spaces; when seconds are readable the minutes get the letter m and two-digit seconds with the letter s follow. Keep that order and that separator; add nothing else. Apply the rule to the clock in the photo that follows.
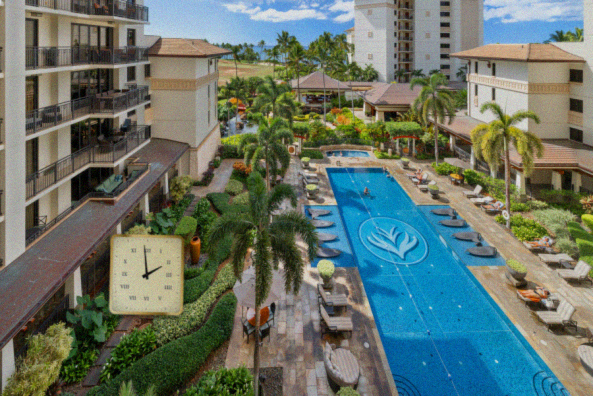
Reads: 1h59
